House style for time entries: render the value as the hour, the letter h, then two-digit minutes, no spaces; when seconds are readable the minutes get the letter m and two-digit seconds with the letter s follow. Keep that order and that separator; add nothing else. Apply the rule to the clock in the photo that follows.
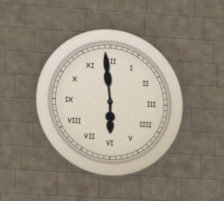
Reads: 5h59
